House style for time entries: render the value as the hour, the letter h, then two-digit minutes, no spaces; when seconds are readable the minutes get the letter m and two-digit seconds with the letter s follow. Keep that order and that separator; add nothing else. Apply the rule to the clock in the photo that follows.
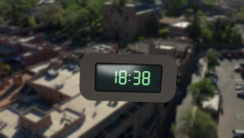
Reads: 18h38
